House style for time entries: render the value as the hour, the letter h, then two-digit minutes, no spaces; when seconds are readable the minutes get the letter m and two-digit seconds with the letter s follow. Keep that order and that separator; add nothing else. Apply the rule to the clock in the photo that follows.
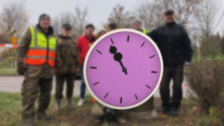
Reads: 10h54
